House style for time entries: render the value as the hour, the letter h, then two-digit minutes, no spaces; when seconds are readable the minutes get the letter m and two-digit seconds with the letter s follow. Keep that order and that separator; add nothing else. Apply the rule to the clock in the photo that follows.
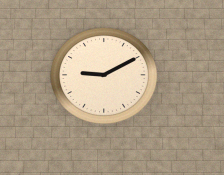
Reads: 9h10
